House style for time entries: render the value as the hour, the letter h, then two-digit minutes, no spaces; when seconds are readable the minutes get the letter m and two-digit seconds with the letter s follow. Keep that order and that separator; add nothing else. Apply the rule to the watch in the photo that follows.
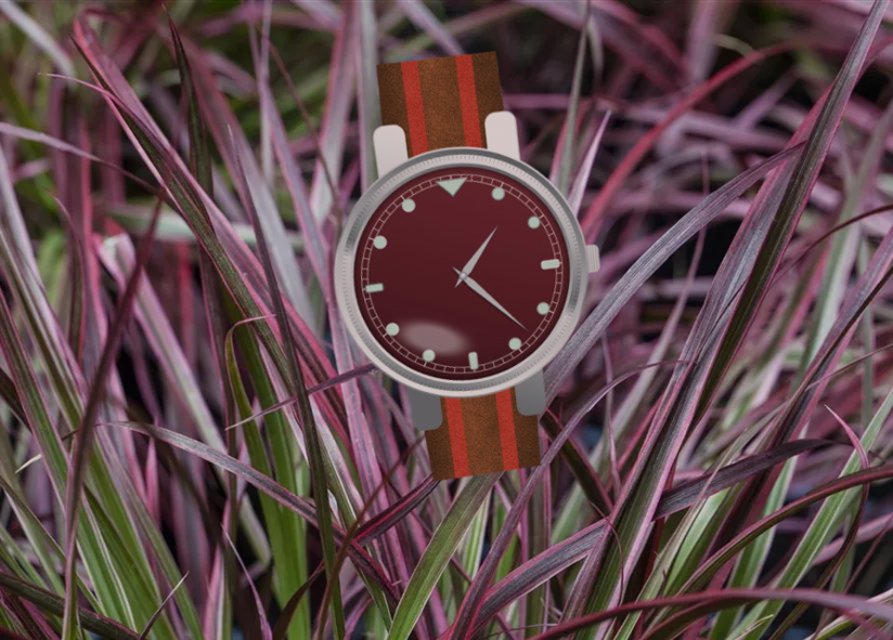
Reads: 1h23
